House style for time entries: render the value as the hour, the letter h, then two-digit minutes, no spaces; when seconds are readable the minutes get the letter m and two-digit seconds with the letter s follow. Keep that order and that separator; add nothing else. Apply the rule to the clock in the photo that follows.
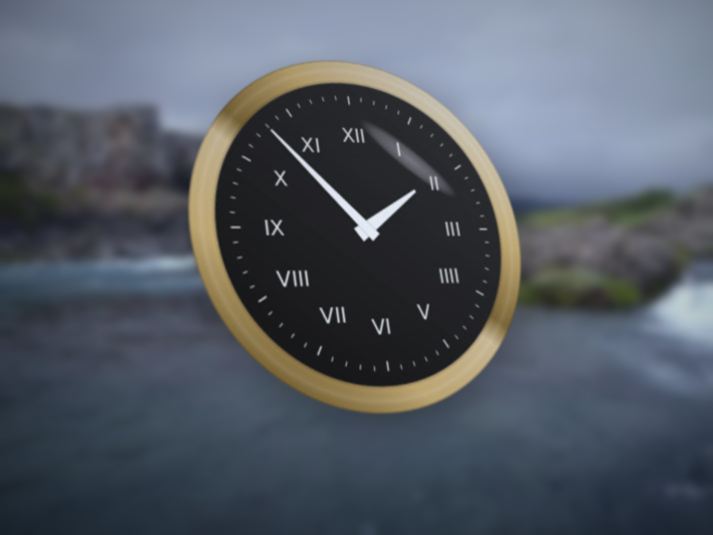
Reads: 1h53
